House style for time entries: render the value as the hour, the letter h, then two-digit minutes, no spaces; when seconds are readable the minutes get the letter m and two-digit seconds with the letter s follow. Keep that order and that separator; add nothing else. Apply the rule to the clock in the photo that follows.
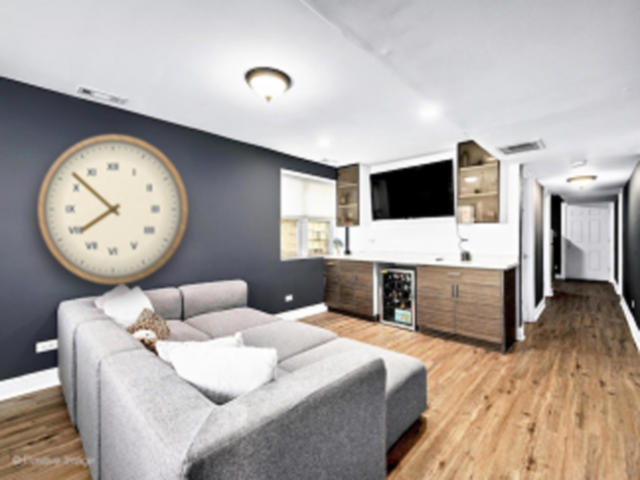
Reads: 7h52
